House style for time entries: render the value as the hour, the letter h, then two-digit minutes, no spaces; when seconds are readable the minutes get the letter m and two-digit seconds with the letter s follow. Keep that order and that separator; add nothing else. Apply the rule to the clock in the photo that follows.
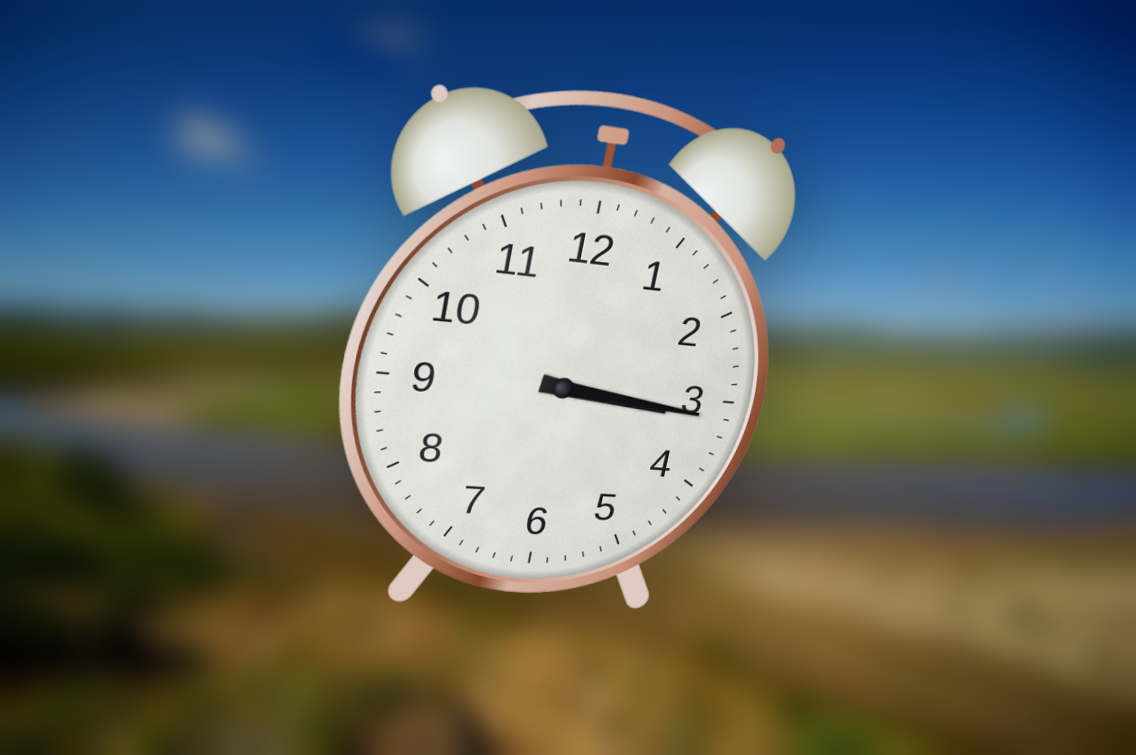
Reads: 3h16
